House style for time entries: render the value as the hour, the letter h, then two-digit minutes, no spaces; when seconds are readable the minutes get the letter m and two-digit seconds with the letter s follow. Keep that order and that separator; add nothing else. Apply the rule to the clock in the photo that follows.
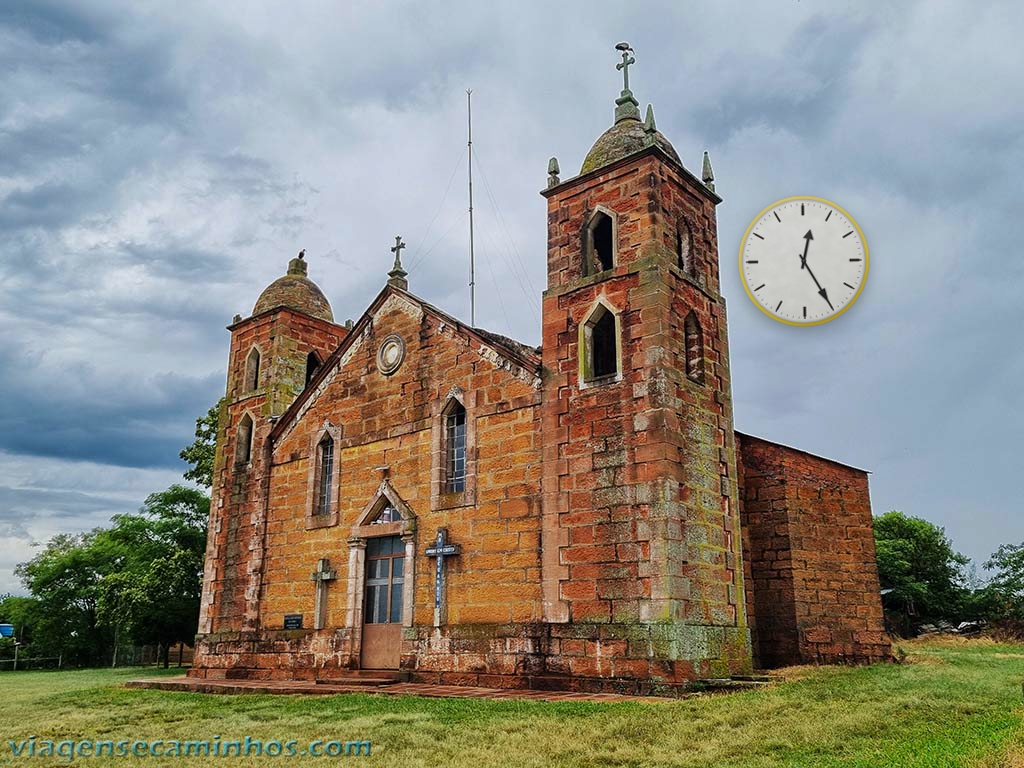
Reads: 12h25
